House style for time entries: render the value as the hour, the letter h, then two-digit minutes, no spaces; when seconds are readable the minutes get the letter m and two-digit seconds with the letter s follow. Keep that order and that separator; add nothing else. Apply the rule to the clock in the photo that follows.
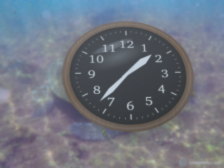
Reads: 1h37
